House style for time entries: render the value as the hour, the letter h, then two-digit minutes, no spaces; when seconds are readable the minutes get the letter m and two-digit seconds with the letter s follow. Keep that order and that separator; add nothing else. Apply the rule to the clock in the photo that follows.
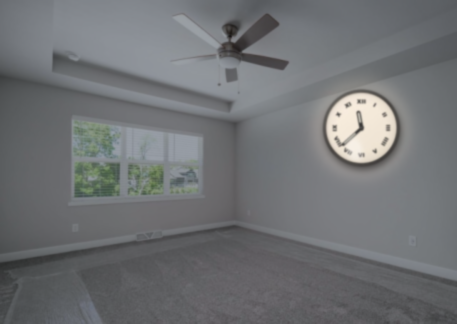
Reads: 11h38
